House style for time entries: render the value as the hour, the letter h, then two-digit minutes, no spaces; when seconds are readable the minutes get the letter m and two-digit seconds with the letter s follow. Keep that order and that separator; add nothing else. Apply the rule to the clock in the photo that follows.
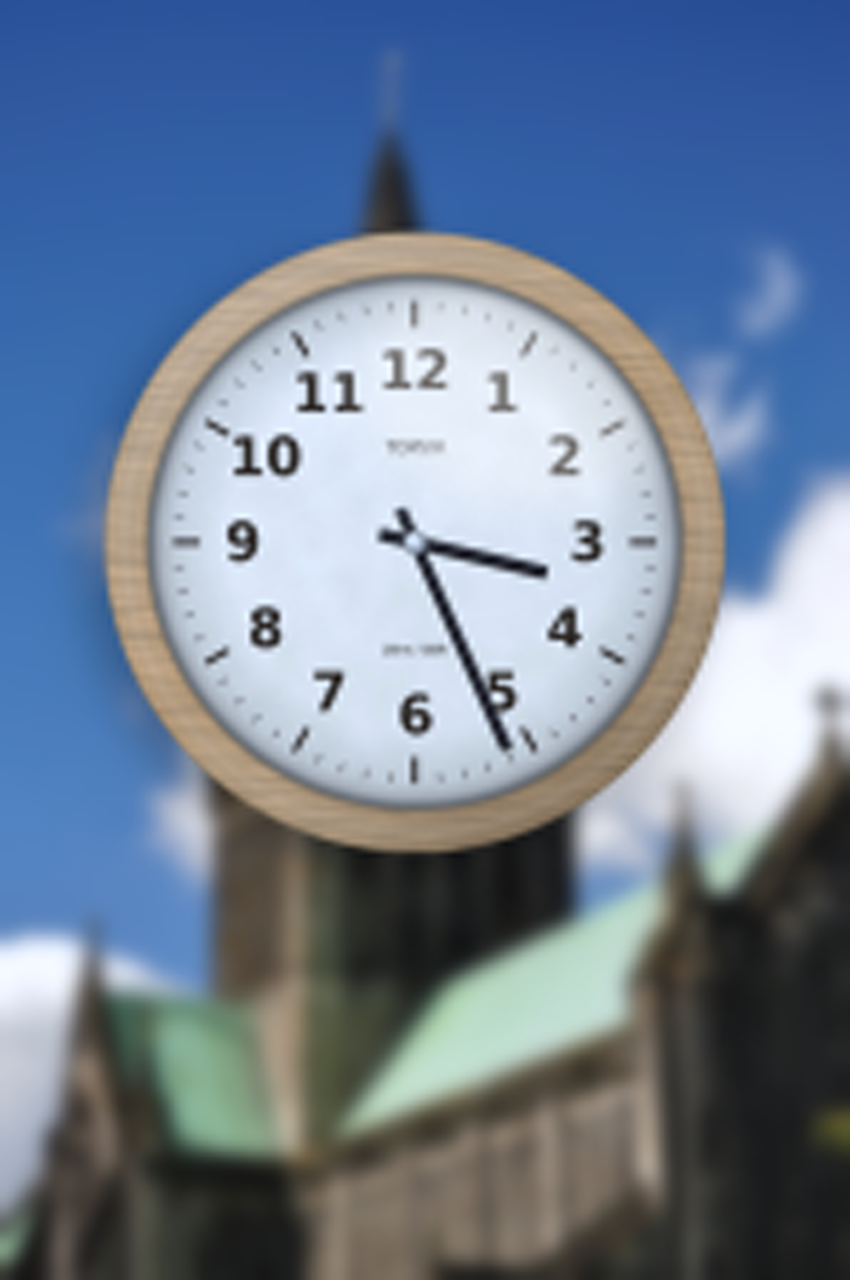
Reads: 3h26
